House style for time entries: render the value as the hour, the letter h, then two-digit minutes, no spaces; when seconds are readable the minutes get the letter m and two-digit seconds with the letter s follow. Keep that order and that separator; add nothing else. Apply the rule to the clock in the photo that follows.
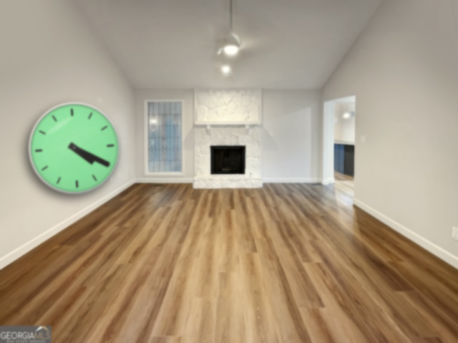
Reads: 4h20
